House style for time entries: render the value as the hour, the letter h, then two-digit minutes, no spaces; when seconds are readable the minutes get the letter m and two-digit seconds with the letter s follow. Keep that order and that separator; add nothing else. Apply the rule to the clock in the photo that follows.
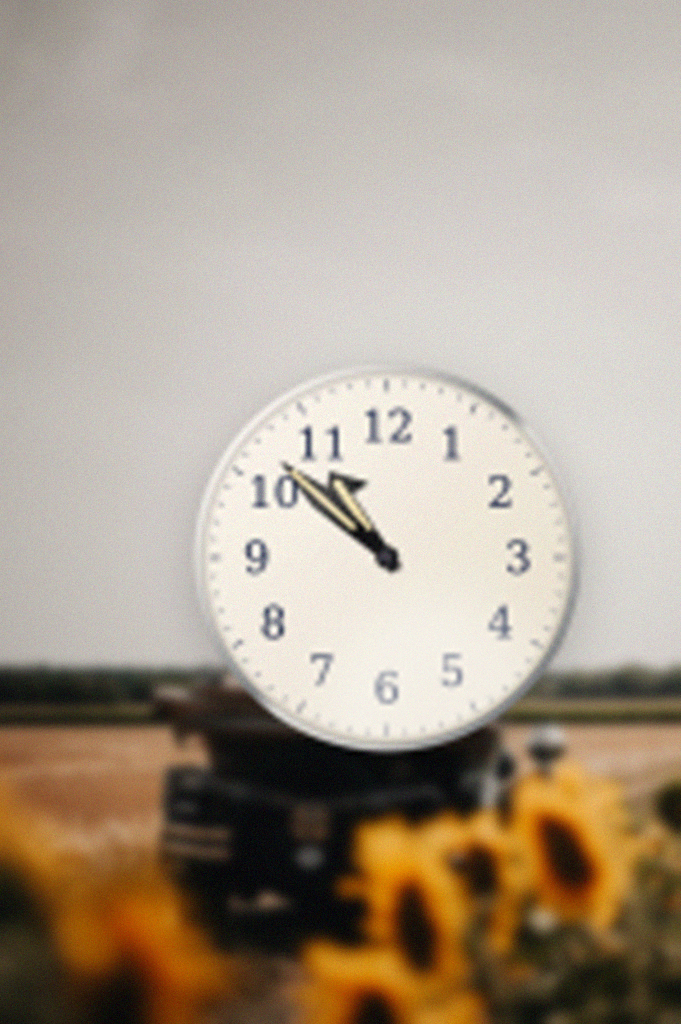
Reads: 10h52
